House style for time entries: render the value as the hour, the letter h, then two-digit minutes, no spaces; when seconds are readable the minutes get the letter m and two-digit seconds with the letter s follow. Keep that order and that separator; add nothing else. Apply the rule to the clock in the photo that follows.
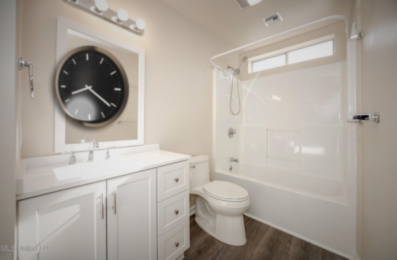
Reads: 8h21
